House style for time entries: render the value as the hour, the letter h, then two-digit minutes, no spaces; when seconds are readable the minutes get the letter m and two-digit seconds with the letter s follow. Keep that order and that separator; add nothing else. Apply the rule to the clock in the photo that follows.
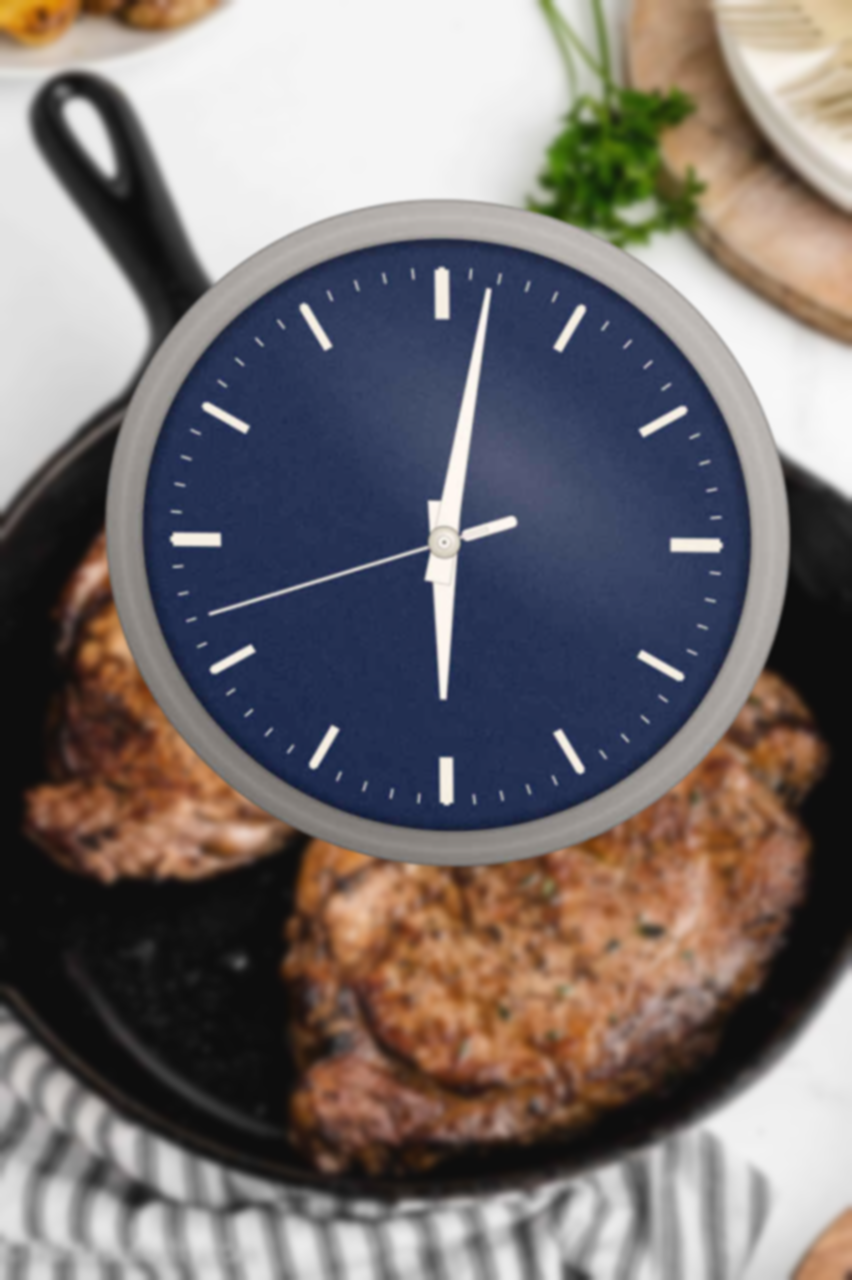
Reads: 6h01m42s
